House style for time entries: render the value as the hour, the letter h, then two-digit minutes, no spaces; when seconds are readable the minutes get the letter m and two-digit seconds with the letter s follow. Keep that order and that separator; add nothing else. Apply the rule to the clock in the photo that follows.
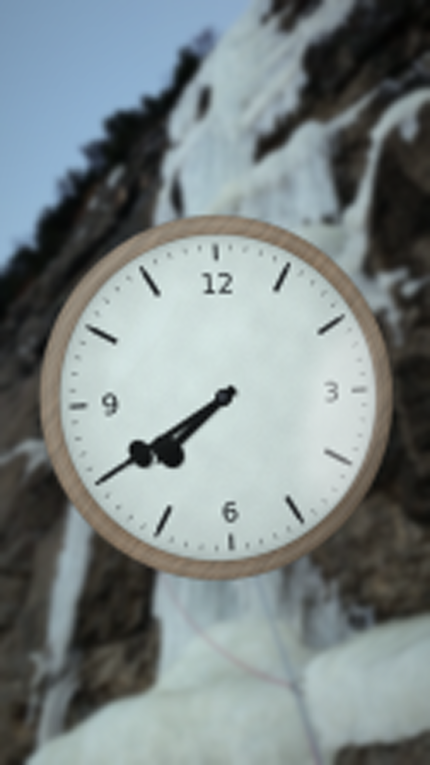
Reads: 7h40
